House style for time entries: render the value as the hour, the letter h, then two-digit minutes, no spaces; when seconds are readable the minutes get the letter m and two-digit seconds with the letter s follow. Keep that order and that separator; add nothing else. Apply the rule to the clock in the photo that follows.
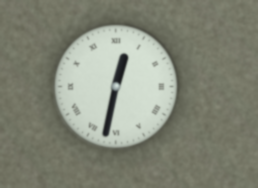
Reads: 12h32
